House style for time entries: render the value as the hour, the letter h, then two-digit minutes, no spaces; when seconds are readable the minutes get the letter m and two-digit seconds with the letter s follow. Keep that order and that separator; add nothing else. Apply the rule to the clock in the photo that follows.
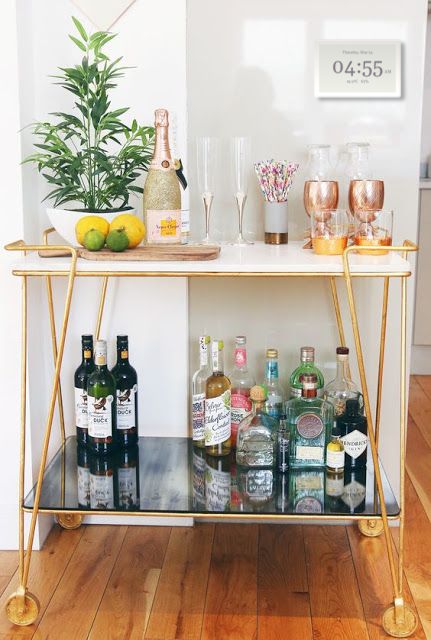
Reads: 4h55
